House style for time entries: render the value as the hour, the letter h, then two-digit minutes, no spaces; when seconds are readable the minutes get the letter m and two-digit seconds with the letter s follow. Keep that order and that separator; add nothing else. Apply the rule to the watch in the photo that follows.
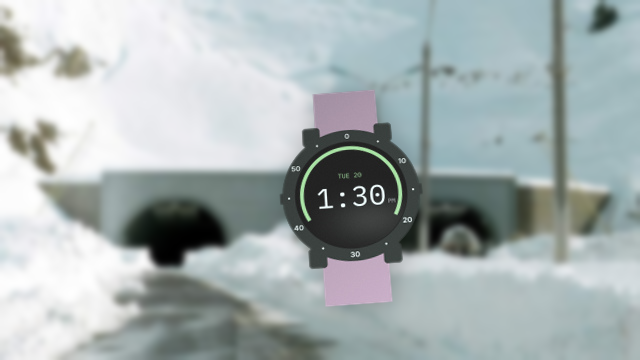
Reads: 1h30
